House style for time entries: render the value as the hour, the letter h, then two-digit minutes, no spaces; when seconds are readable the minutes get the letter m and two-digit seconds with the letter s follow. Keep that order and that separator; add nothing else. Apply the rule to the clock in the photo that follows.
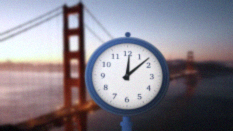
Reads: 12h08
